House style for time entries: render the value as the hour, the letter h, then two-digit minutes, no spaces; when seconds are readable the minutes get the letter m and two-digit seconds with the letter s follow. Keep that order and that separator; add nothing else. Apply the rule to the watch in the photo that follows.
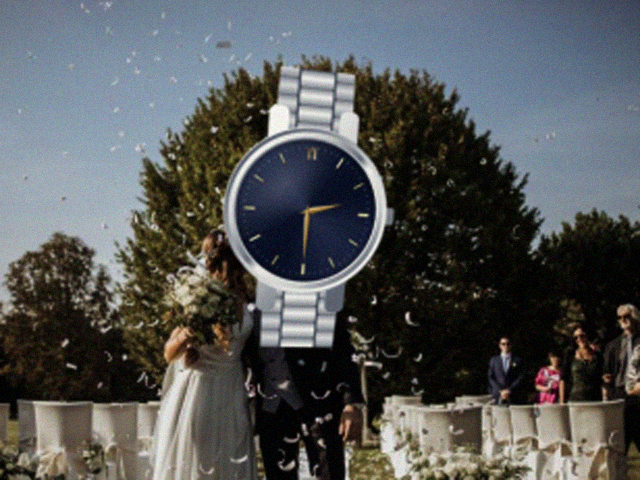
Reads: 2h30
